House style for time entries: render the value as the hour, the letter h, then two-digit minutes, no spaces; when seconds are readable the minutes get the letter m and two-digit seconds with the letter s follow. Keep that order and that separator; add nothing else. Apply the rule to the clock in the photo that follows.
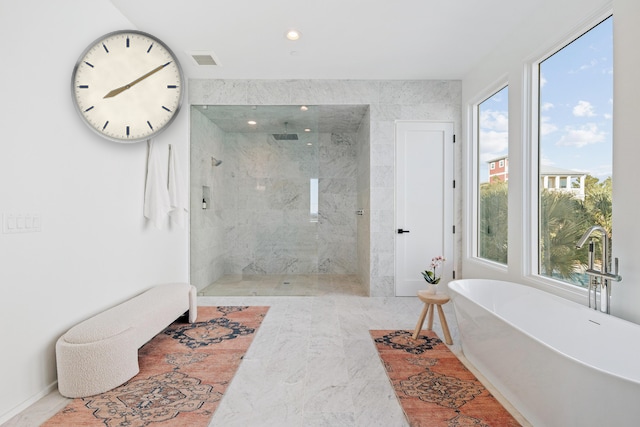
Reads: 8h10
